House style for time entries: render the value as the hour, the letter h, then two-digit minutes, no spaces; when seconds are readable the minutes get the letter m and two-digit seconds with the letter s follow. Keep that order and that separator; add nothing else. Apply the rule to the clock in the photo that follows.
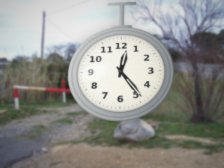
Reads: 12h24
